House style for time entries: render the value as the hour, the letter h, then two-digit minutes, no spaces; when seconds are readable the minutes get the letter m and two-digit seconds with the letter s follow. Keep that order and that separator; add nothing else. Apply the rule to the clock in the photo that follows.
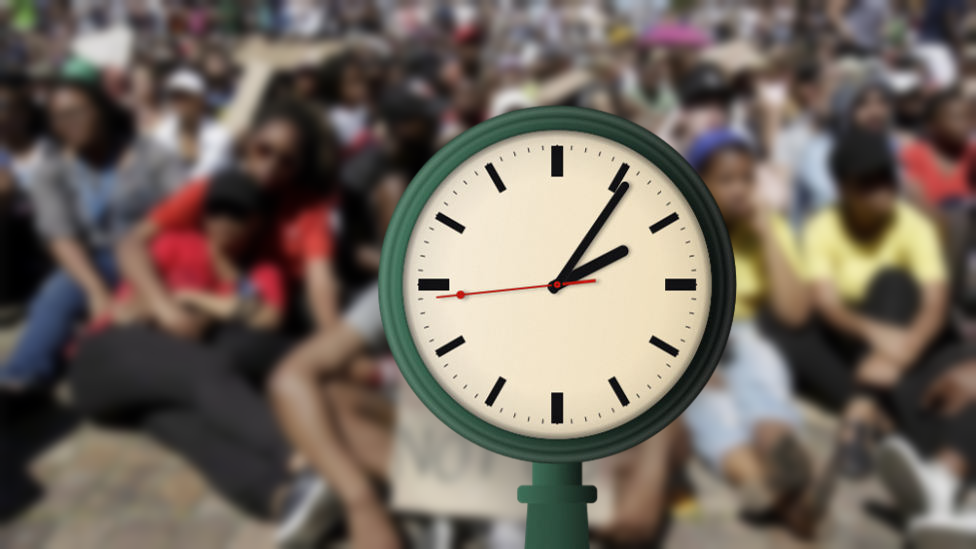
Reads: 2h05m44s
